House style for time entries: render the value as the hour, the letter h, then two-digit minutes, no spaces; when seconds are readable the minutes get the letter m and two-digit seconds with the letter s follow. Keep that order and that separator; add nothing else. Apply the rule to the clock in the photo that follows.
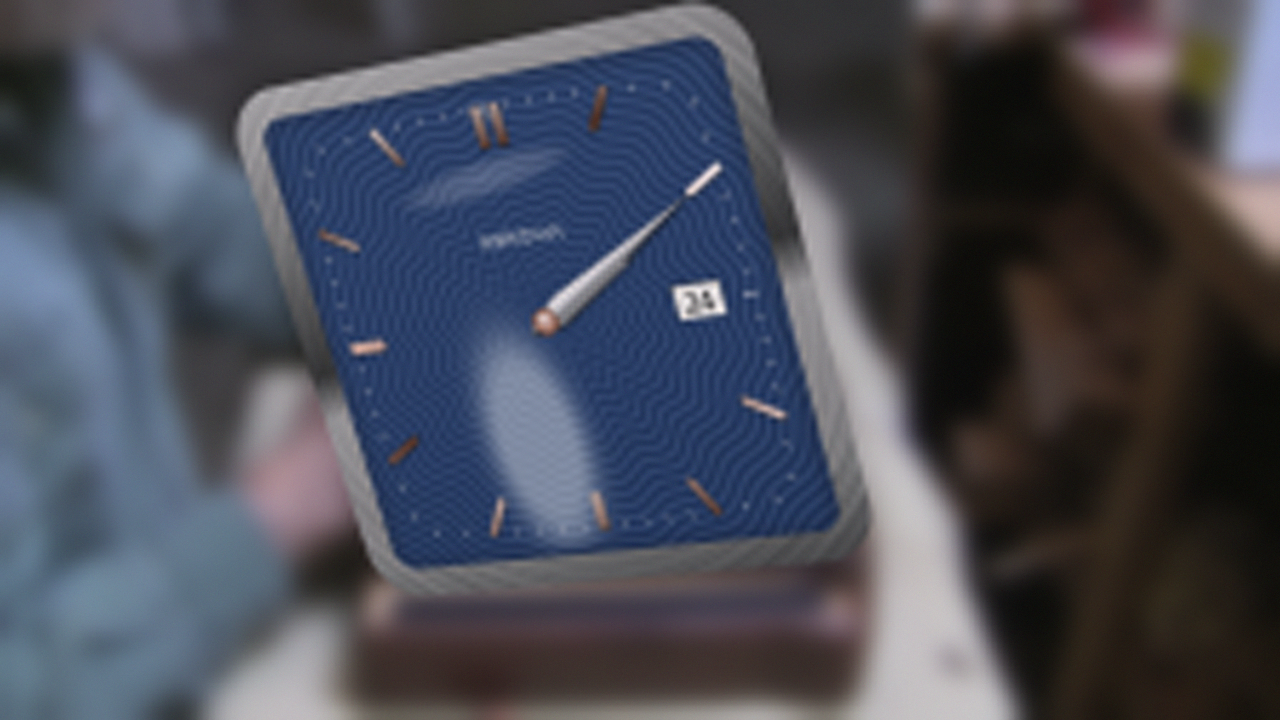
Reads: 2h10
